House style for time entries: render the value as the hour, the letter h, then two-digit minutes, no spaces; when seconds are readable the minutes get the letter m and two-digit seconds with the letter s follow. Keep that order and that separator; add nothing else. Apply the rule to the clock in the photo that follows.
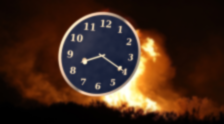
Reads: 8h20
